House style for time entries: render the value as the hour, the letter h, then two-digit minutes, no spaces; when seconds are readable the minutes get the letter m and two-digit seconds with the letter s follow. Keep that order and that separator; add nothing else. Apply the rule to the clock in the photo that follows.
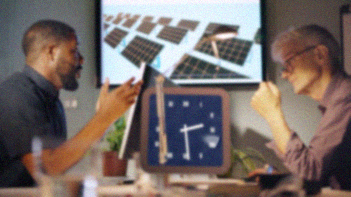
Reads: 2h29
